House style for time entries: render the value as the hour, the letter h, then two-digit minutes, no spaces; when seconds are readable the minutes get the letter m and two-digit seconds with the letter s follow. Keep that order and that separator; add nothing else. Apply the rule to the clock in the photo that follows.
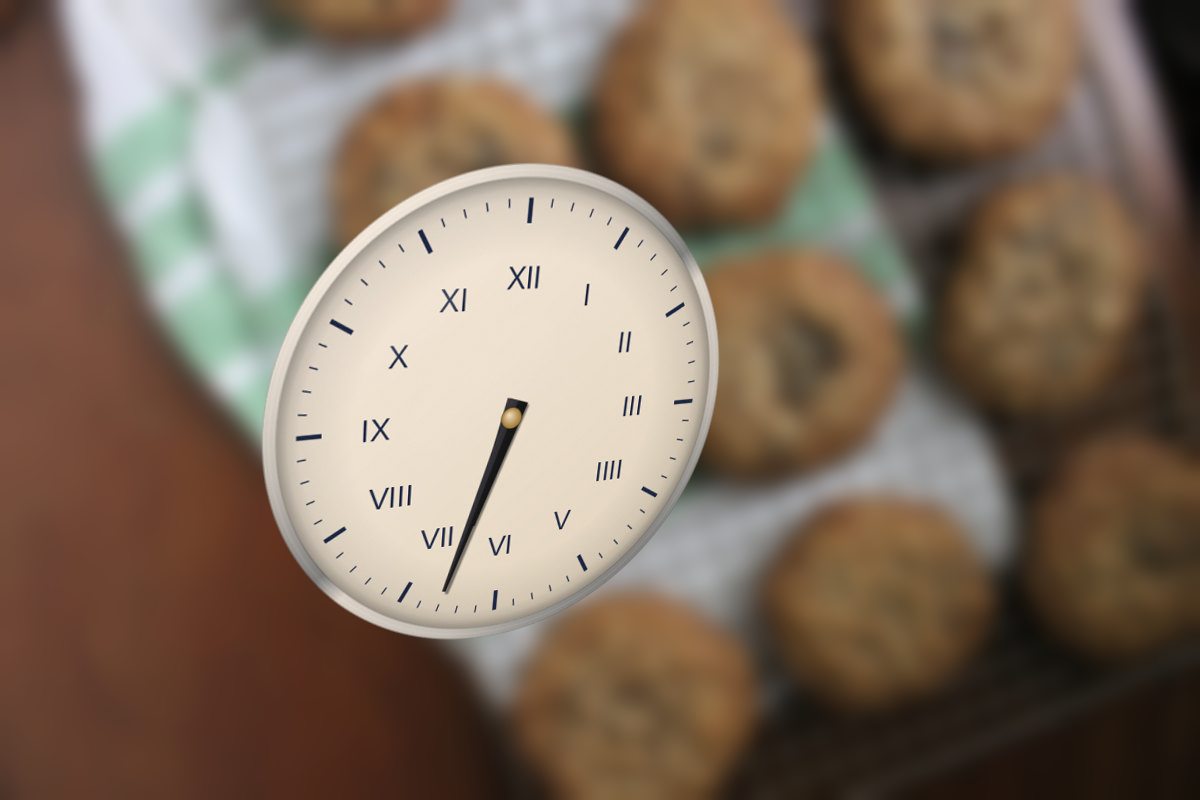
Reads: 6h33
